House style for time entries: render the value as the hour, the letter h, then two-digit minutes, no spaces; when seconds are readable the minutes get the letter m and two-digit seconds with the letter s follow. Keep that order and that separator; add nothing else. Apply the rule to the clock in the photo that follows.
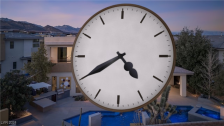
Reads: 4h40
